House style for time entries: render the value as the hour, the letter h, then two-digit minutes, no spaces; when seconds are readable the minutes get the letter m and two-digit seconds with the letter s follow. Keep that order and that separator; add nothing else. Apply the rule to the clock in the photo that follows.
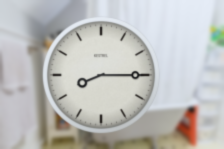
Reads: 8h15
